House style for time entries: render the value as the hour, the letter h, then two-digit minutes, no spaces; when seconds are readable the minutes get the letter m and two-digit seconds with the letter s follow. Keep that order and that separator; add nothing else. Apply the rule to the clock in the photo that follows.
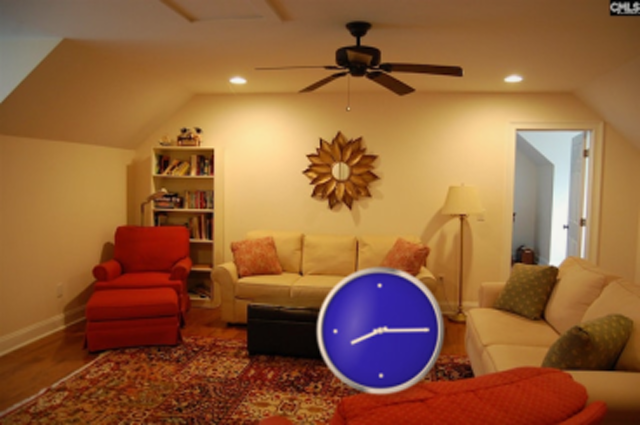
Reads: 8h15
